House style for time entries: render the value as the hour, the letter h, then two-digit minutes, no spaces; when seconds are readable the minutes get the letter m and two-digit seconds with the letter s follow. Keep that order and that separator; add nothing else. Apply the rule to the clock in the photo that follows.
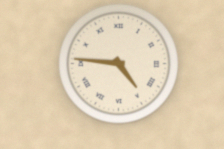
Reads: 4h46
